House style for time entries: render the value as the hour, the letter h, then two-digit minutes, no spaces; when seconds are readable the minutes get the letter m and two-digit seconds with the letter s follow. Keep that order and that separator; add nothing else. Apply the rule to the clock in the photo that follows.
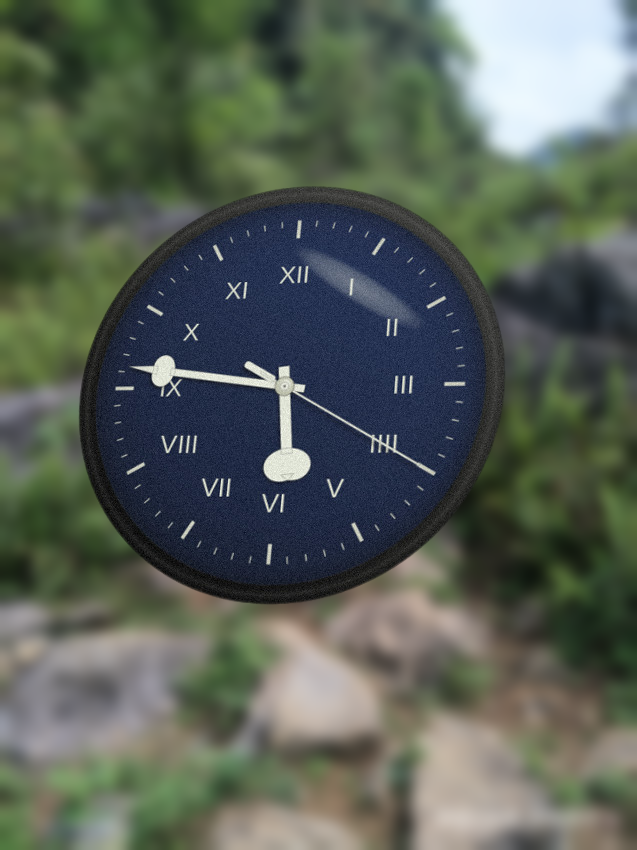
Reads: 5h46m20s
